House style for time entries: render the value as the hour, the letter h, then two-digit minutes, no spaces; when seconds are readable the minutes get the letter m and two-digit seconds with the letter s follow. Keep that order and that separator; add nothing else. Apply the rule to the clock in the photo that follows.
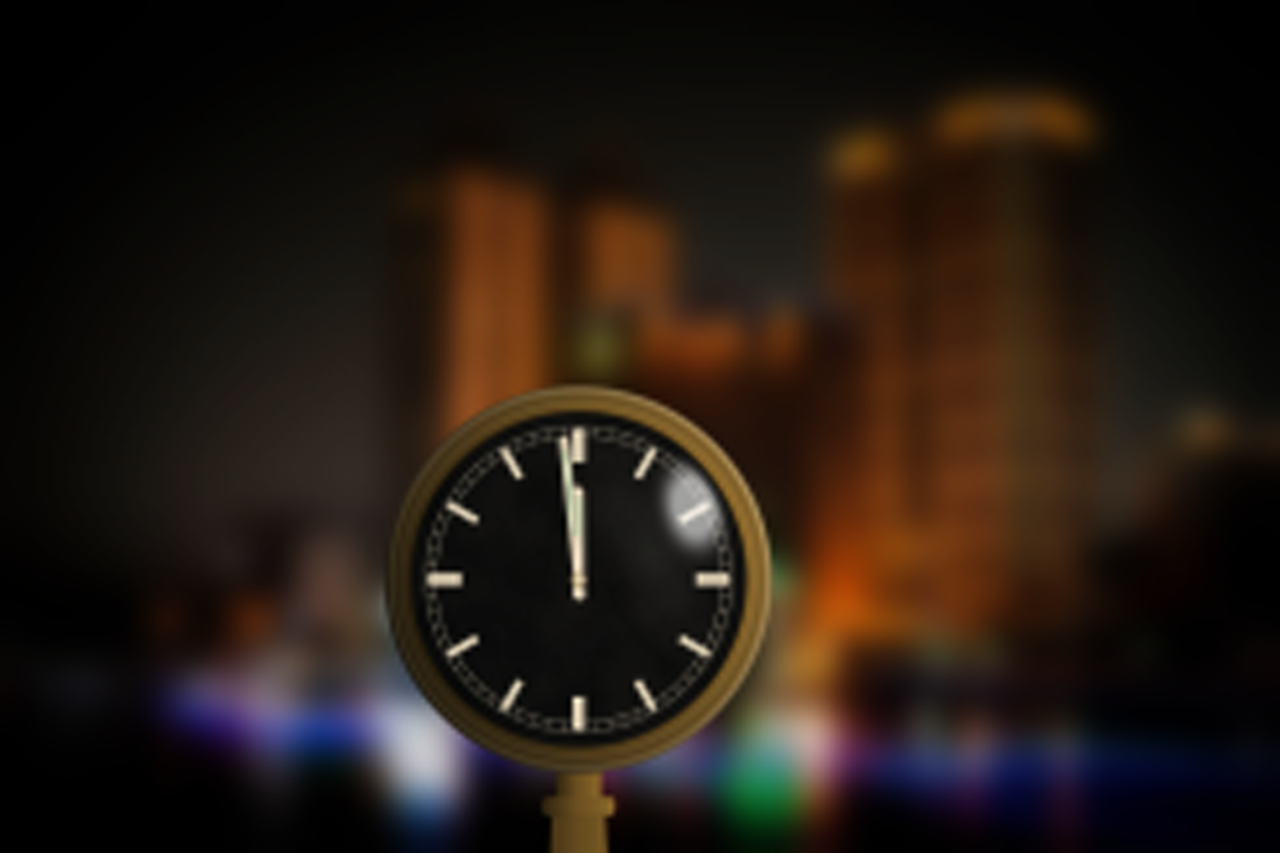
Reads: 11h59
